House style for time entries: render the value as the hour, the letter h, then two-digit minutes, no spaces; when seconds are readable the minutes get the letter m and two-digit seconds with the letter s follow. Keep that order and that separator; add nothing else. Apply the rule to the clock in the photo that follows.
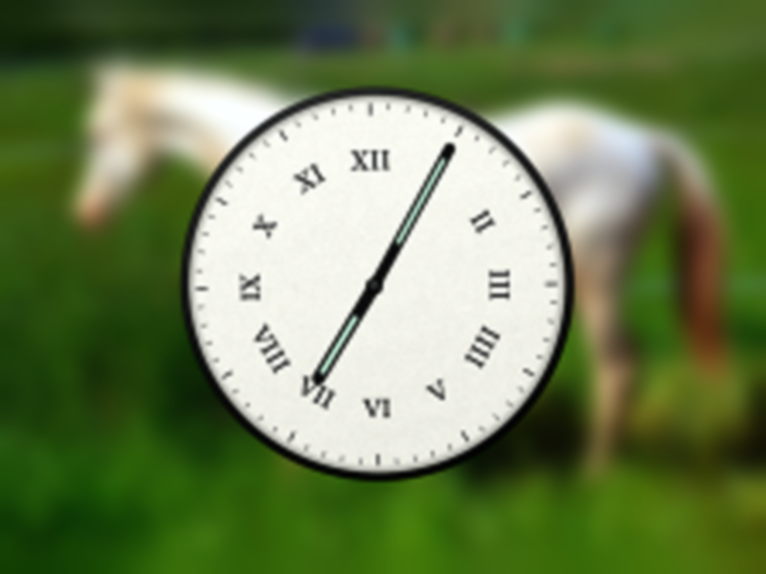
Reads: 7h05
